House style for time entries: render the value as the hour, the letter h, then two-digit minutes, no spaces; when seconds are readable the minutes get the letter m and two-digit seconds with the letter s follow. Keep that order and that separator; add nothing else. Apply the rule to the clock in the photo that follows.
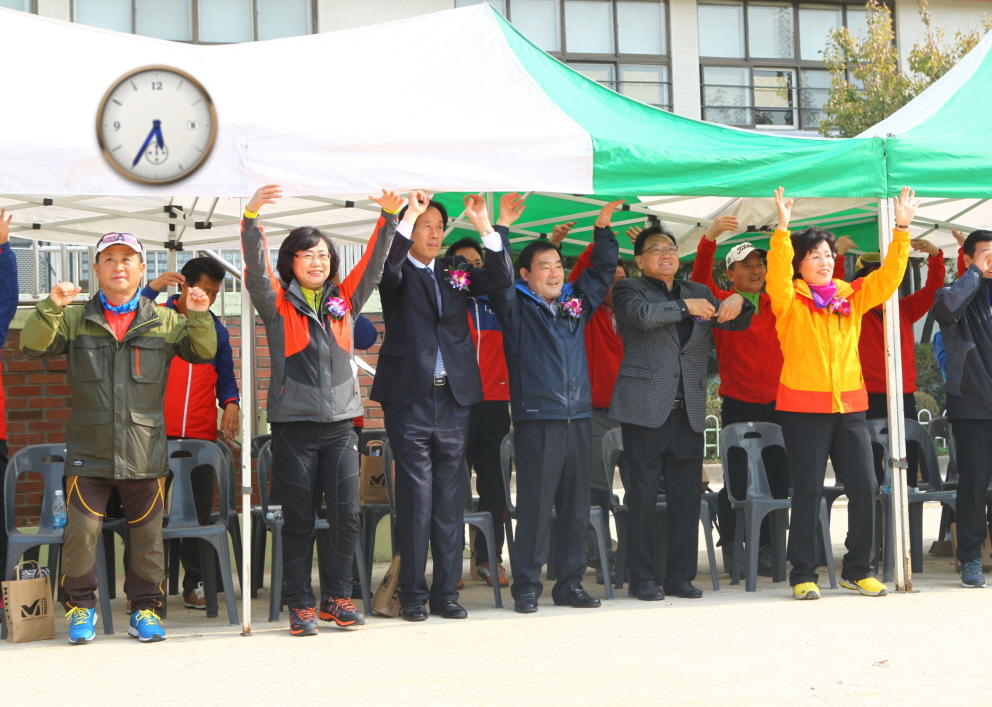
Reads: 5h35
